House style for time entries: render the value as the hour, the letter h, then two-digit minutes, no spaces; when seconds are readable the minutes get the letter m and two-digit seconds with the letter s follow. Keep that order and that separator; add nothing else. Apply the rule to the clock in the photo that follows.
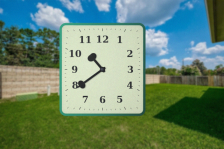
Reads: 10h39
